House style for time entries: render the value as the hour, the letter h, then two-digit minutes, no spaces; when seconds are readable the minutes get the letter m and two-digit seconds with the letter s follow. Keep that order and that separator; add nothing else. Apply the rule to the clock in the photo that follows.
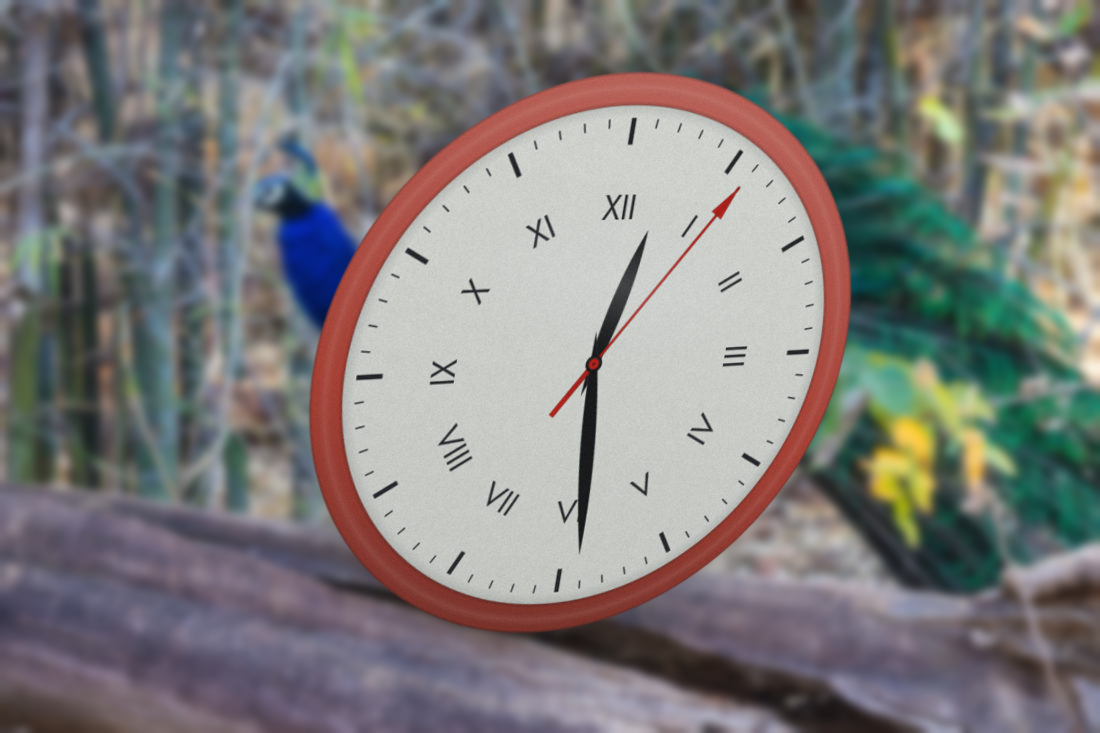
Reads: 12h29m06s
